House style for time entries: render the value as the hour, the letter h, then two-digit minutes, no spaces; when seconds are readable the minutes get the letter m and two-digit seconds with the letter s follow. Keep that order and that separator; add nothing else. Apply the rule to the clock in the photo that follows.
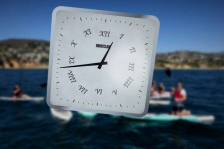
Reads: 12h43
